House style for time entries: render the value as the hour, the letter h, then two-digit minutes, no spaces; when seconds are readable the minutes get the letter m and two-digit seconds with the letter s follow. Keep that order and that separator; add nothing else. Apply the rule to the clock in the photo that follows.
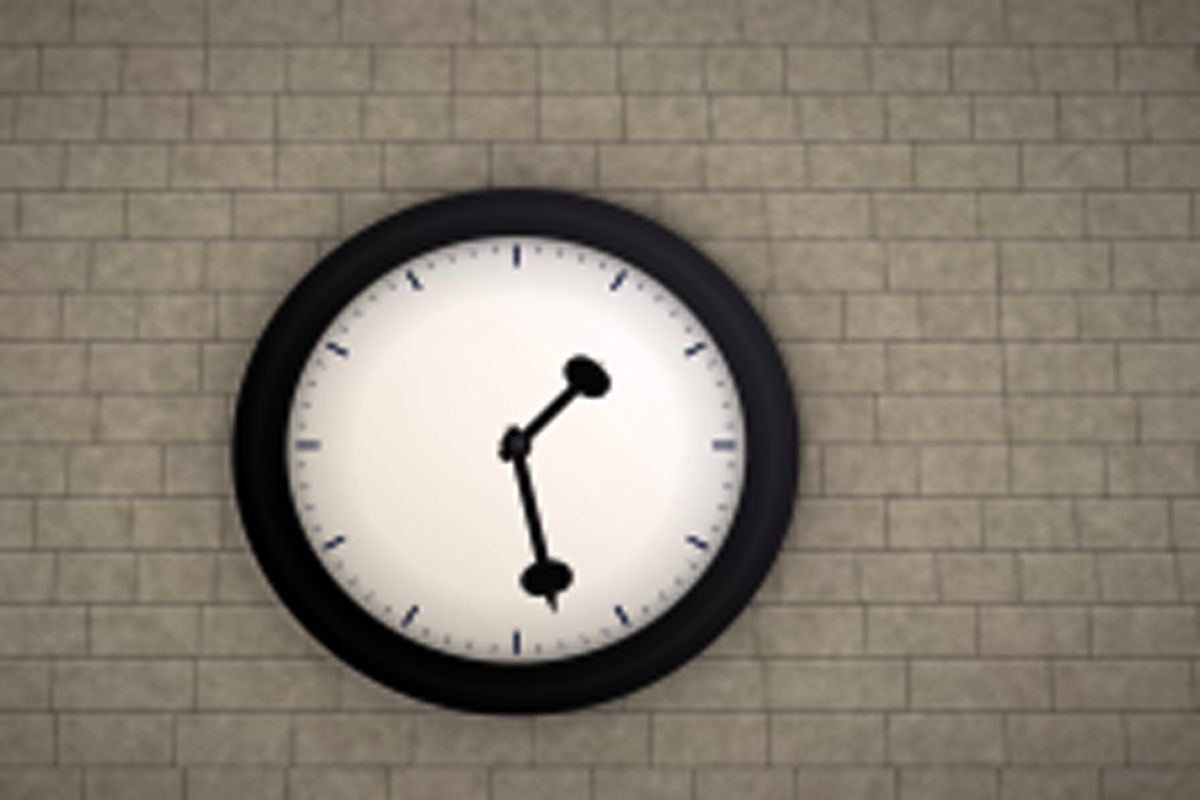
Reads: 1h28
